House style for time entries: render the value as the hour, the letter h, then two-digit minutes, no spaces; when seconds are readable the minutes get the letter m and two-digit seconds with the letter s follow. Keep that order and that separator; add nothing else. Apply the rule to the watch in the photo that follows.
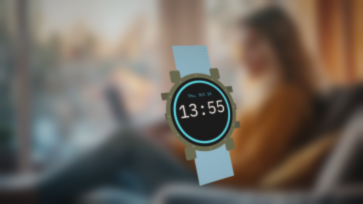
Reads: 13h55
